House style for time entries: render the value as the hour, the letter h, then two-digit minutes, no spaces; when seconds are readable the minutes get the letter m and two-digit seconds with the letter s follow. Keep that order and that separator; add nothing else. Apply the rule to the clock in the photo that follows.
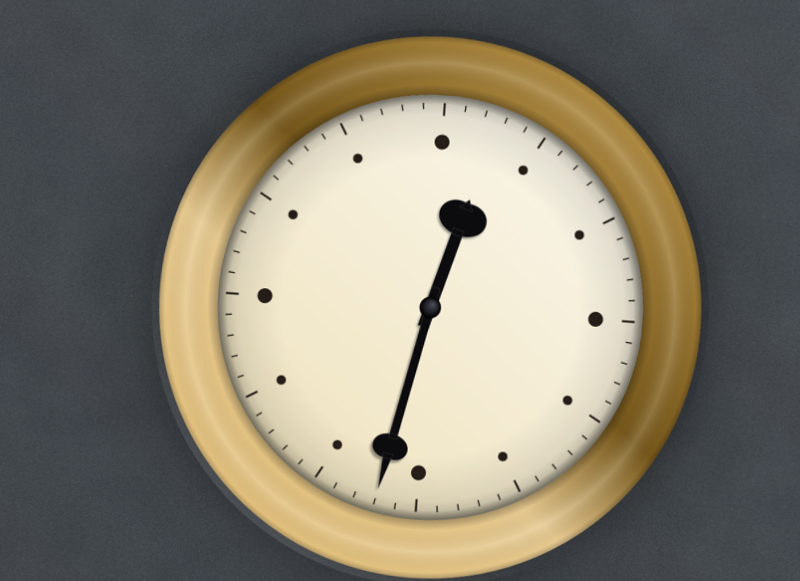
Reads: 12h32
